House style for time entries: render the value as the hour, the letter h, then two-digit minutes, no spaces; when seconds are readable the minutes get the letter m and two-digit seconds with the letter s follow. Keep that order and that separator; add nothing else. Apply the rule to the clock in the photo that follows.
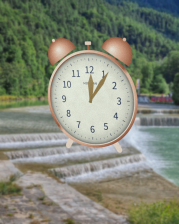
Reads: 12h06
